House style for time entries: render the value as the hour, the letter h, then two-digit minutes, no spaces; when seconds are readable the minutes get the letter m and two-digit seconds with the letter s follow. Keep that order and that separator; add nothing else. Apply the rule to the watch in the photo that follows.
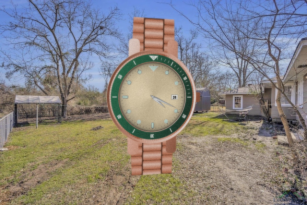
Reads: 4h19
